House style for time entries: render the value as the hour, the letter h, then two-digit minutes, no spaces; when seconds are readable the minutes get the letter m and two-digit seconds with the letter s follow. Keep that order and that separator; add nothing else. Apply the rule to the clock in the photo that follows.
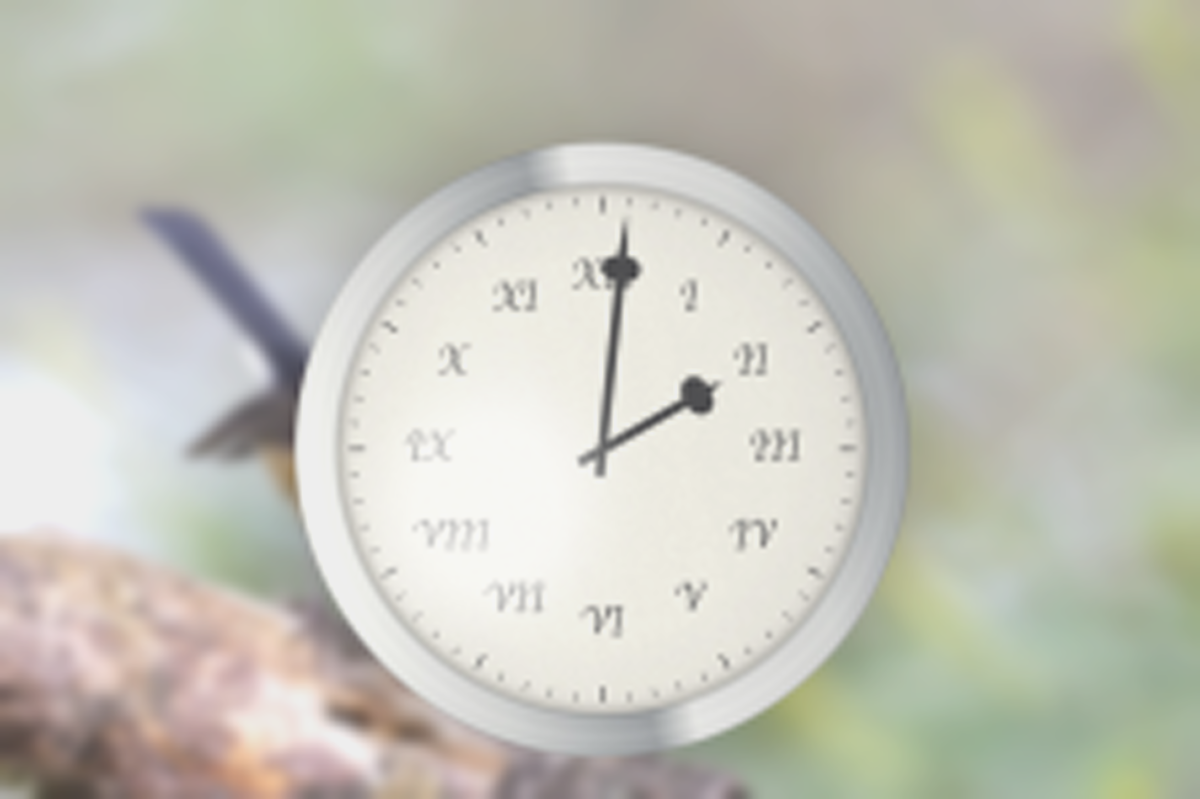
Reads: 2h01
